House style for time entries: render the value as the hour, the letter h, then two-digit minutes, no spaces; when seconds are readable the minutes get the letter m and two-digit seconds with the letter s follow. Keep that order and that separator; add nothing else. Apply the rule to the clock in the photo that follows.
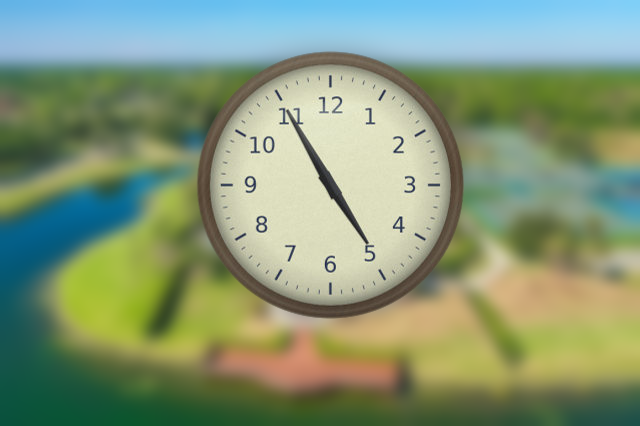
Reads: 4h55
